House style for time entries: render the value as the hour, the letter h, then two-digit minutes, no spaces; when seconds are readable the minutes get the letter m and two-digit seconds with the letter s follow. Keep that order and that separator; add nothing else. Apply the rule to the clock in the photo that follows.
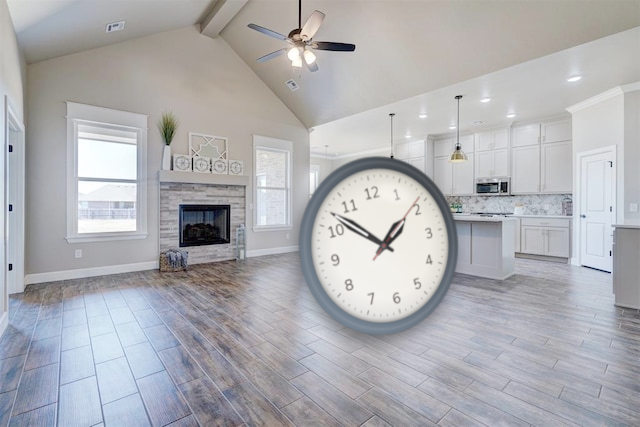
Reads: 1h52m09s
